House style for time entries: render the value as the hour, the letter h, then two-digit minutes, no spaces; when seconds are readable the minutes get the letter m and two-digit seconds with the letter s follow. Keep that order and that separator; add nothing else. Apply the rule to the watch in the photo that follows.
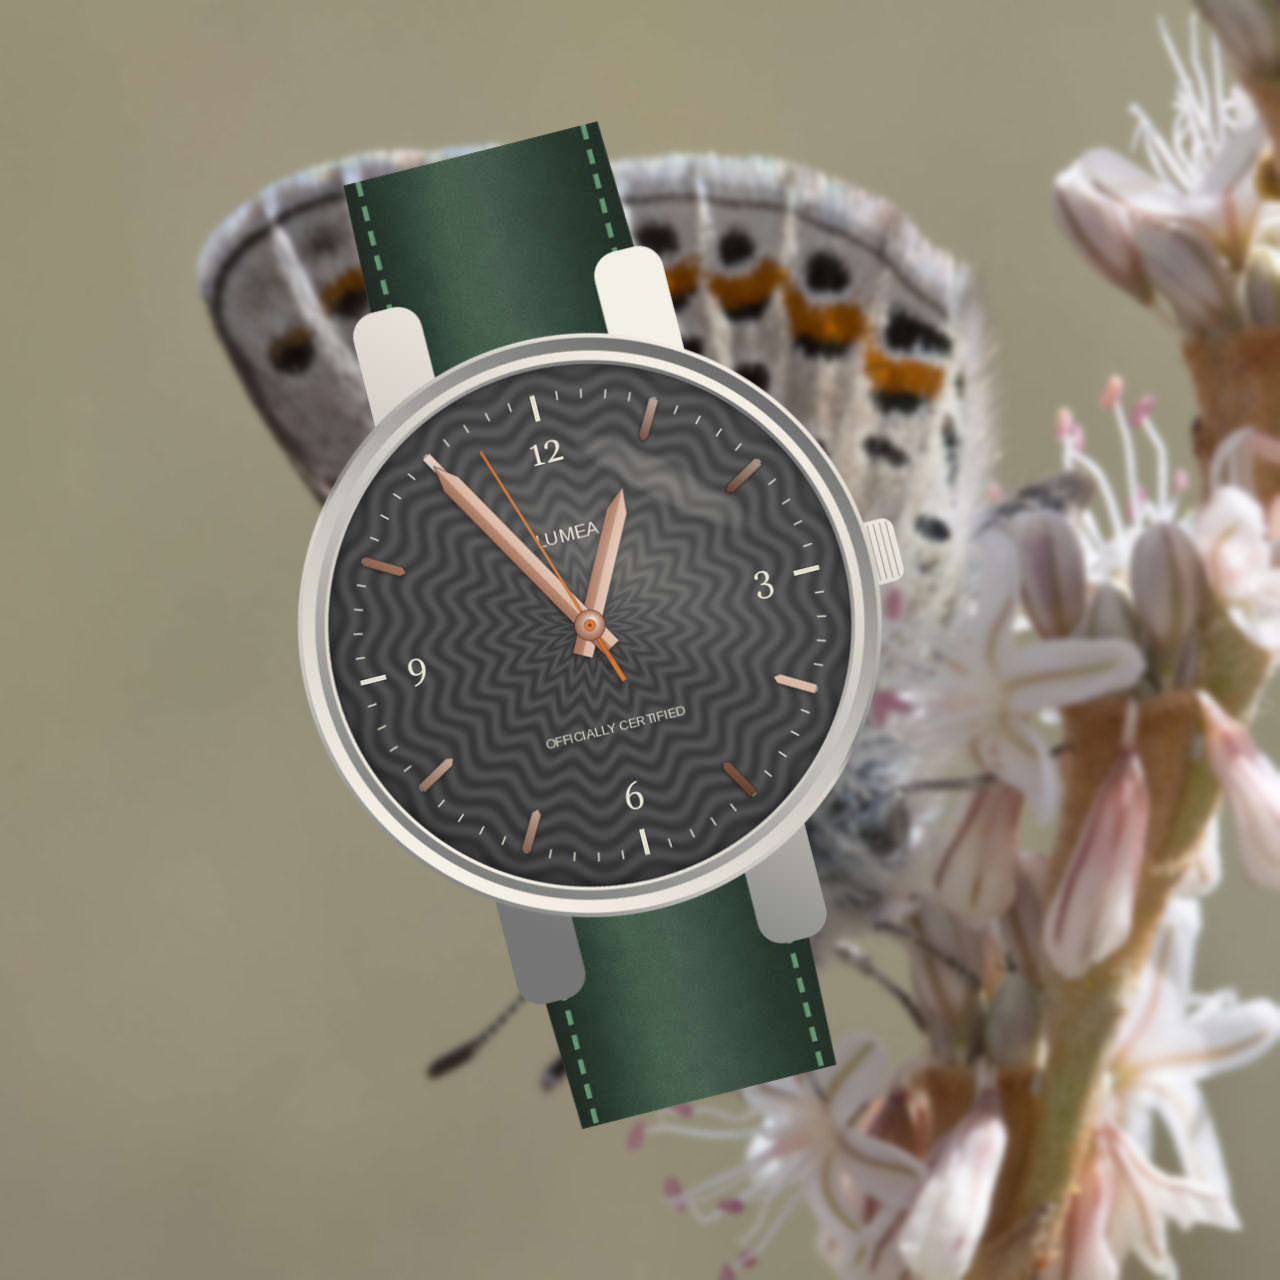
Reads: 12h54m57s
